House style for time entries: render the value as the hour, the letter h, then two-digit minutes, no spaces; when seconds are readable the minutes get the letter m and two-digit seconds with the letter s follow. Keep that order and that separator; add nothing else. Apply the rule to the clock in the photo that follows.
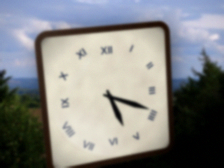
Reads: 5h19
